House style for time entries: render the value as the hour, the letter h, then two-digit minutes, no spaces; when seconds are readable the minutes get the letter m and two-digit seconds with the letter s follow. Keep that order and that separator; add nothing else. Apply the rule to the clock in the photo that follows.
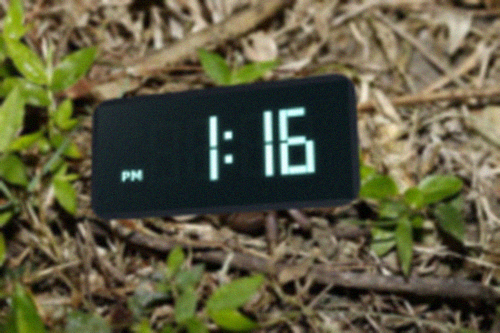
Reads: 1h16
